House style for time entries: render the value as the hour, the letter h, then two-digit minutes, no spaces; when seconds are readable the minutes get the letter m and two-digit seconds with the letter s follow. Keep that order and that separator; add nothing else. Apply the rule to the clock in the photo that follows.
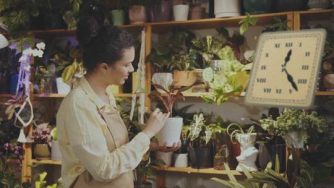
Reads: 12h23
